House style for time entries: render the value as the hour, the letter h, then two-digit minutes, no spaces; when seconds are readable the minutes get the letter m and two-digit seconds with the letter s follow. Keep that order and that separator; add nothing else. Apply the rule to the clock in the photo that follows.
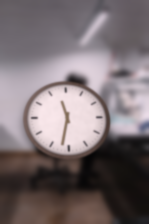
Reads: 11h32
